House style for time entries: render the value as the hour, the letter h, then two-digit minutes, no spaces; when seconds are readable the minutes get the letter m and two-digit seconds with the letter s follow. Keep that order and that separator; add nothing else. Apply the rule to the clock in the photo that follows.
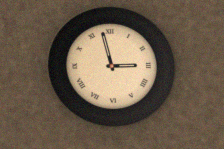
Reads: 2h58
